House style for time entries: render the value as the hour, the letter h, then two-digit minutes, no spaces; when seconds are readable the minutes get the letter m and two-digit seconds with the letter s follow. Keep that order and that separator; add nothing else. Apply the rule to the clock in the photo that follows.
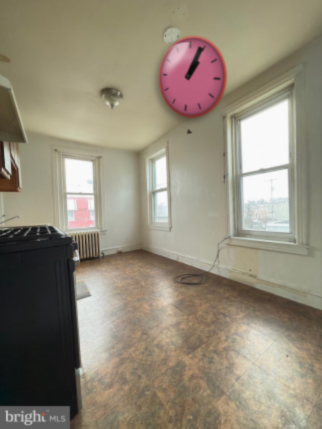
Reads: 1h04
